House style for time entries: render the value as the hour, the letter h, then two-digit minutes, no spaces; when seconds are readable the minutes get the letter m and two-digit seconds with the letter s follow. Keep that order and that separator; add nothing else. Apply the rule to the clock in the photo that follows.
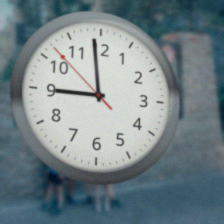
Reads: 8h58m52s
